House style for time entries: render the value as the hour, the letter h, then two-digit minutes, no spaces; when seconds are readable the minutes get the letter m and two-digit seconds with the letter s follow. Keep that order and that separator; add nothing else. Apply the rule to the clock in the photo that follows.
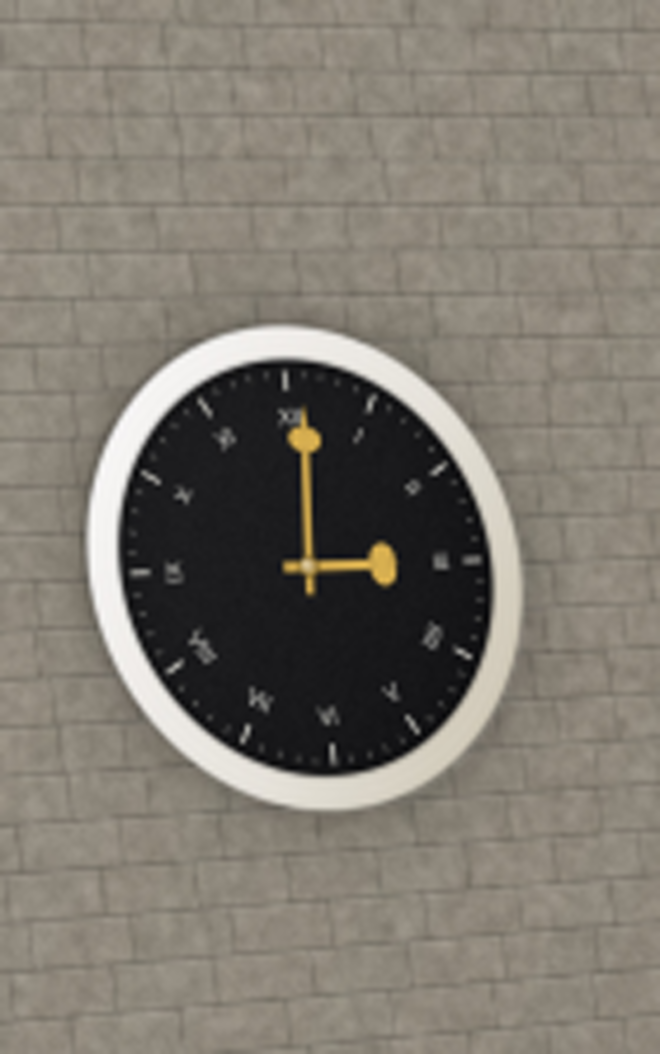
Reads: 3h01
